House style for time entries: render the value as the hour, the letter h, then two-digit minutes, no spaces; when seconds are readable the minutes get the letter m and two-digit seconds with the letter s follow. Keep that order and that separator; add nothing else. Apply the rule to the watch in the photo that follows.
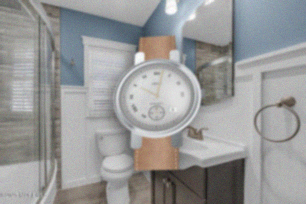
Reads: 10h02
